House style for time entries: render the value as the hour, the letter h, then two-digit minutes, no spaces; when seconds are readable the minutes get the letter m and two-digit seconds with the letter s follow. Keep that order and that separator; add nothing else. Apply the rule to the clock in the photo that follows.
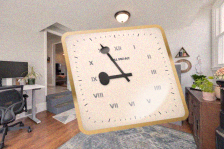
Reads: 8h56
